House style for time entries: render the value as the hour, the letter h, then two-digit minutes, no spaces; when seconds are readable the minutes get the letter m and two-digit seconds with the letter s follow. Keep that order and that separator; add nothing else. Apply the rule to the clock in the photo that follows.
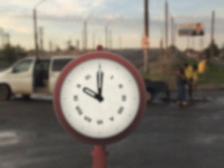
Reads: 10h00
